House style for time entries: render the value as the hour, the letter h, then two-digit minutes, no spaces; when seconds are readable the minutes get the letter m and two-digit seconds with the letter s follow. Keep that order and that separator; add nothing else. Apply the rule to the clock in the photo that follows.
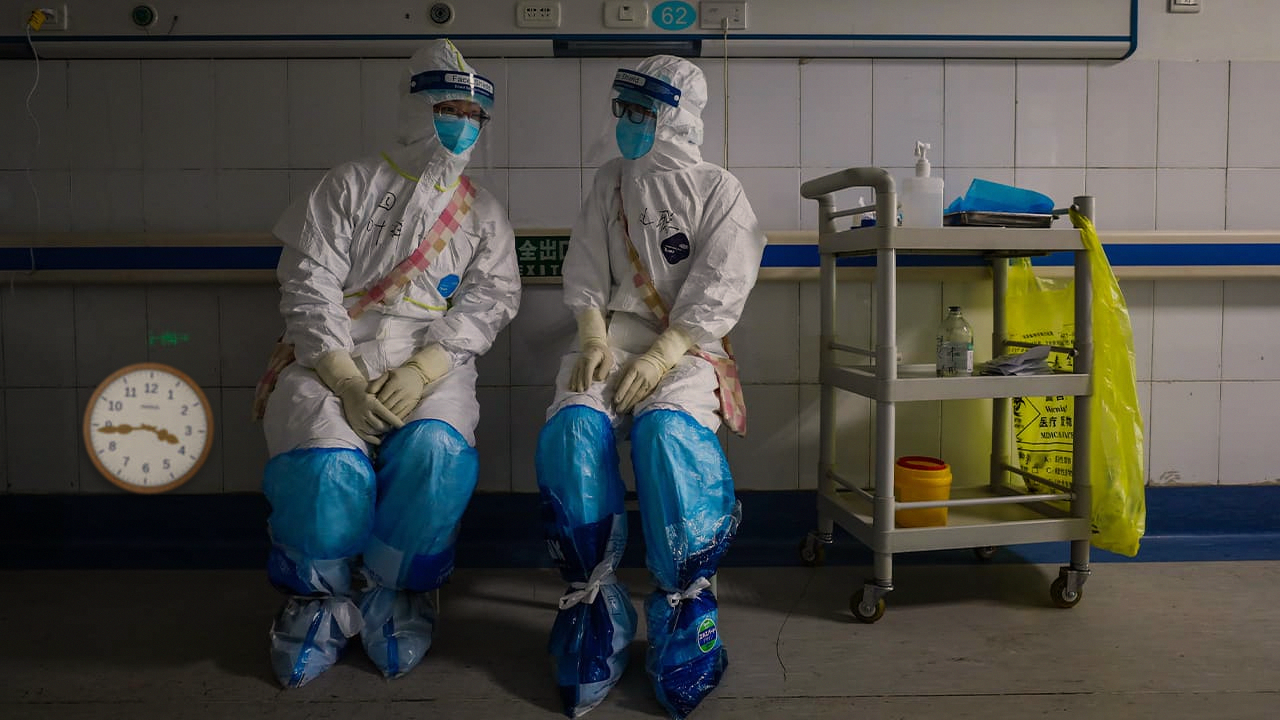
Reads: 3h44
